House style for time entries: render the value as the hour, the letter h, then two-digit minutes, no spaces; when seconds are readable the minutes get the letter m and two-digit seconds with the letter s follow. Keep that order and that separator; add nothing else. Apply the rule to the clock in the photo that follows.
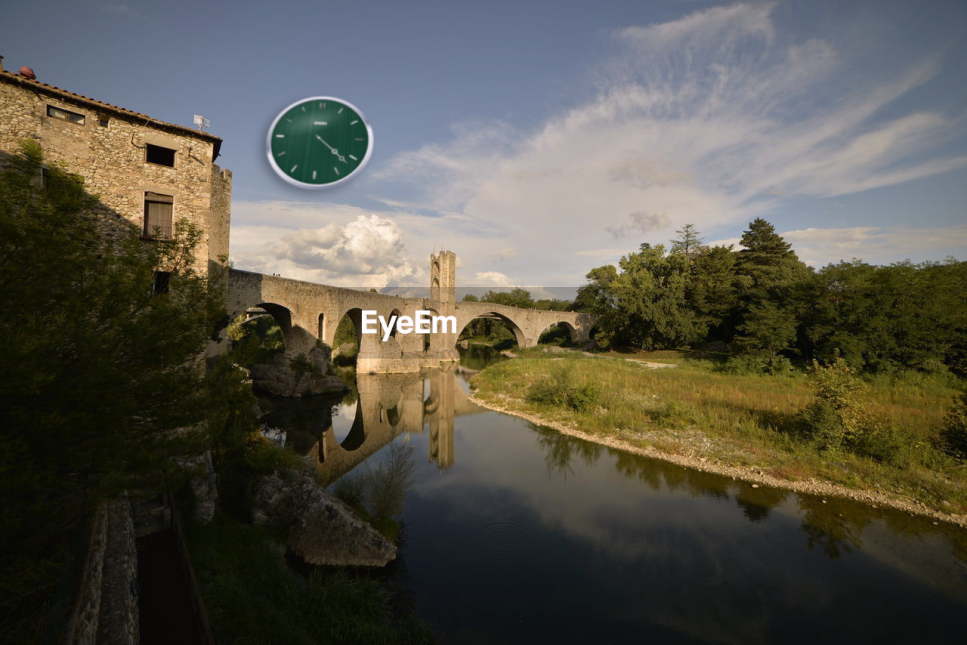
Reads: 4h22
